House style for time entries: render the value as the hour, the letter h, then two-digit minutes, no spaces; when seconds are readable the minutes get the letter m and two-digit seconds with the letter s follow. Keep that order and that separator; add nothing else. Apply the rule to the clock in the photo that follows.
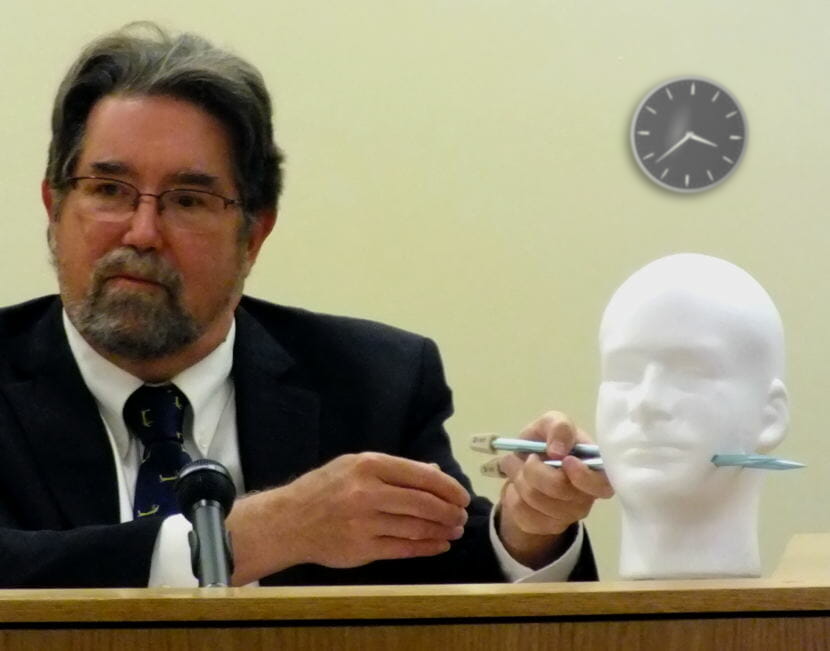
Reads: 3h38
